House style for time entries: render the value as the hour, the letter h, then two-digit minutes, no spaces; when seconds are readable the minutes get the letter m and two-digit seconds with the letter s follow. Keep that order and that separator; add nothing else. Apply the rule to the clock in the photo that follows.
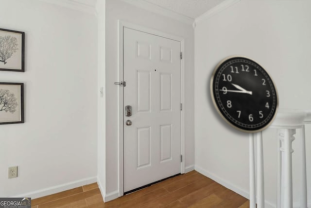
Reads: 9h45
